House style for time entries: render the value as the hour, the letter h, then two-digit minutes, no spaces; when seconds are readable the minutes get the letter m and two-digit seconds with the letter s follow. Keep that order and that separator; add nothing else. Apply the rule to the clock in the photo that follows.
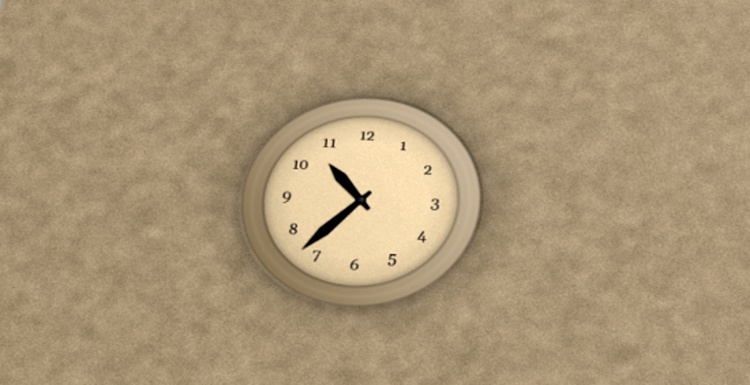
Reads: 10h37
